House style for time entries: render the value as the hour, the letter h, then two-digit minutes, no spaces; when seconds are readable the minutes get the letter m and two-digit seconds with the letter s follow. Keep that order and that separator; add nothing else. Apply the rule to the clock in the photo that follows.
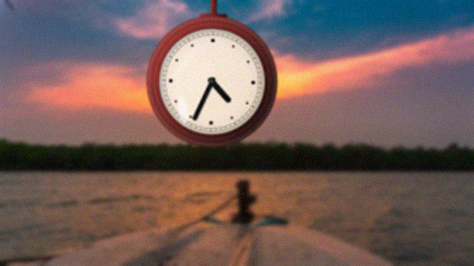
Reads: 4h34
